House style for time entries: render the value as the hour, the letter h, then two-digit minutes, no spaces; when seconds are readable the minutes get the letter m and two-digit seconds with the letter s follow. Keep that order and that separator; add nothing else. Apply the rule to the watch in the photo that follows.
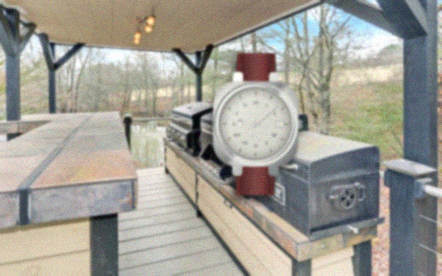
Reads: 9h08
